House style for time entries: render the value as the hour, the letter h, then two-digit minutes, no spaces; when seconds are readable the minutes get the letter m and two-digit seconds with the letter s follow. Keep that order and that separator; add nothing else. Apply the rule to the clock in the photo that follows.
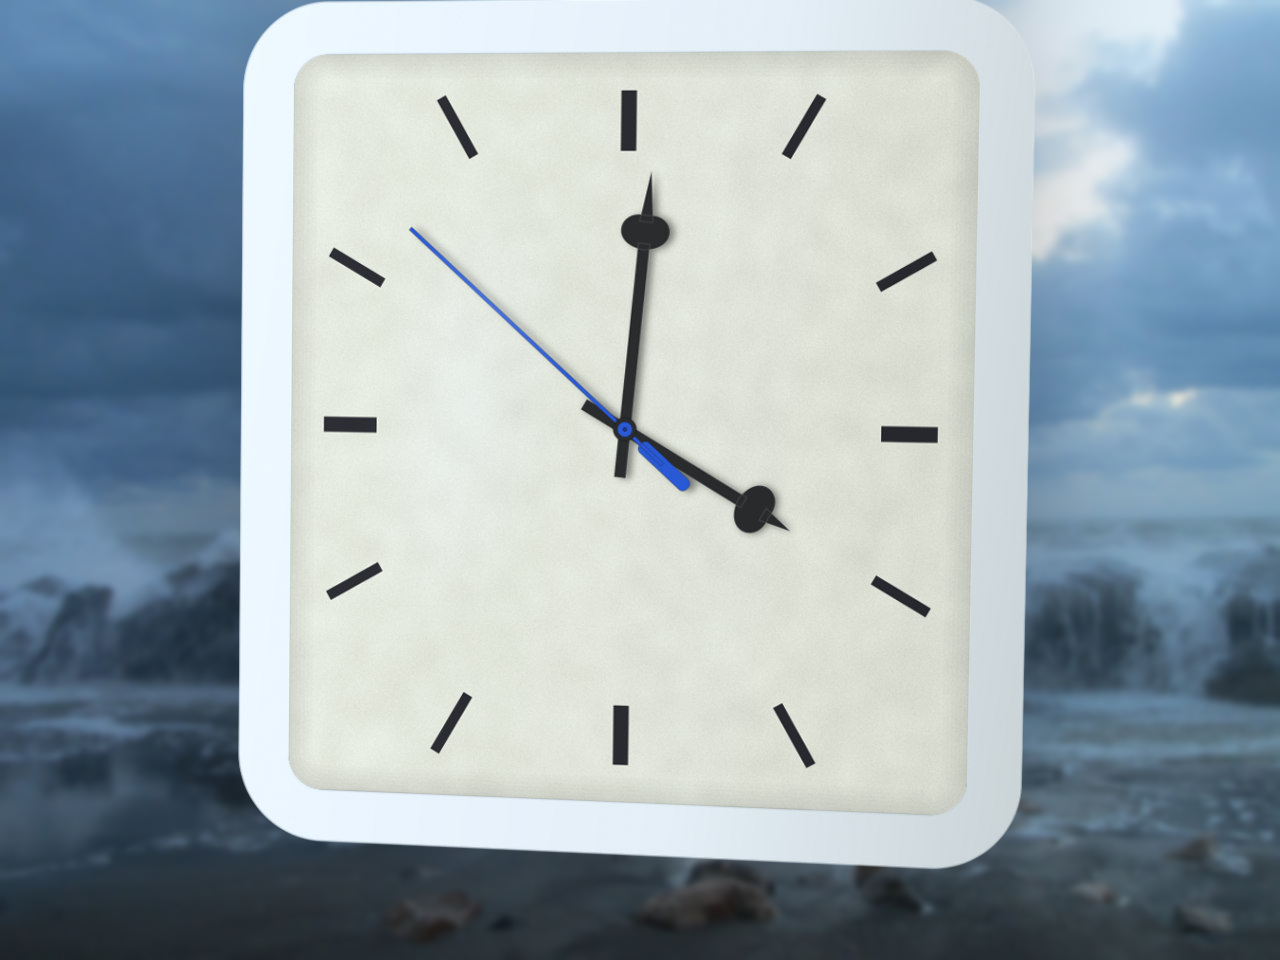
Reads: 4h00m52s
